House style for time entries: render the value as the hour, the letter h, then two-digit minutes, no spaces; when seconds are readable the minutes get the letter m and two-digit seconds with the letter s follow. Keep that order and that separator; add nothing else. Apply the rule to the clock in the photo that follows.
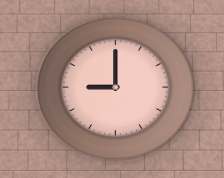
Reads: 9h00
